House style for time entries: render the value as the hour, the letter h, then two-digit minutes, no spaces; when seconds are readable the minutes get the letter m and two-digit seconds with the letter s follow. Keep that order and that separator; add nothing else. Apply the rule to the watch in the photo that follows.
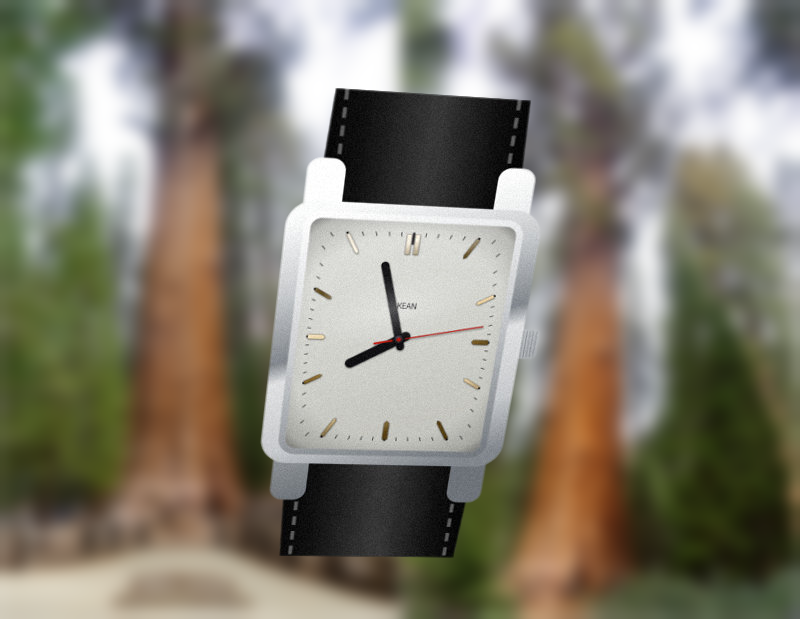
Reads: 7h57m13s
